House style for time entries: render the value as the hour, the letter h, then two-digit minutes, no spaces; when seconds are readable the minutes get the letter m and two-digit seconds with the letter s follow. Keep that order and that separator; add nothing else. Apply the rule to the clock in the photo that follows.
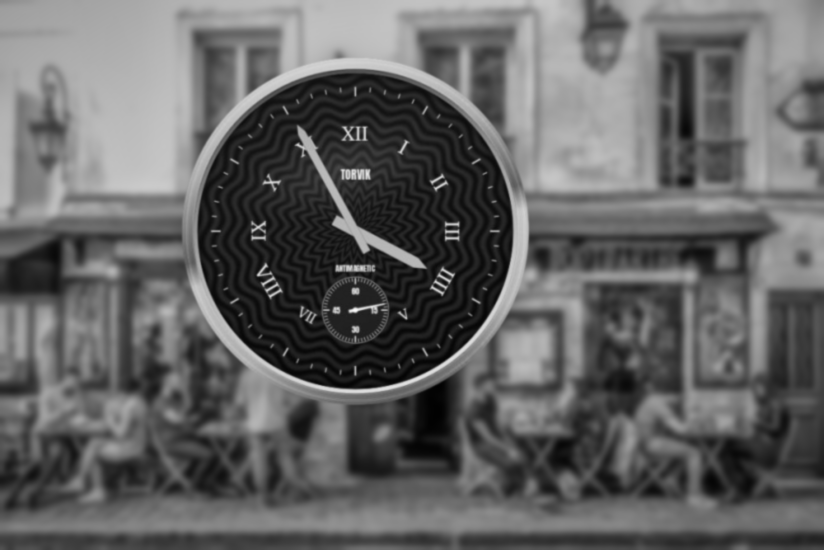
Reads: 3h55m13s
